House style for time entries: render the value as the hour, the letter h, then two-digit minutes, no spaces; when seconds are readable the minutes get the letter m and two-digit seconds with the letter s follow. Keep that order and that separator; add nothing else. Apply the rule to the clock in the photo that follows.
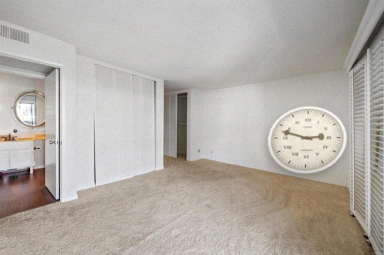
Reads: 2h48
